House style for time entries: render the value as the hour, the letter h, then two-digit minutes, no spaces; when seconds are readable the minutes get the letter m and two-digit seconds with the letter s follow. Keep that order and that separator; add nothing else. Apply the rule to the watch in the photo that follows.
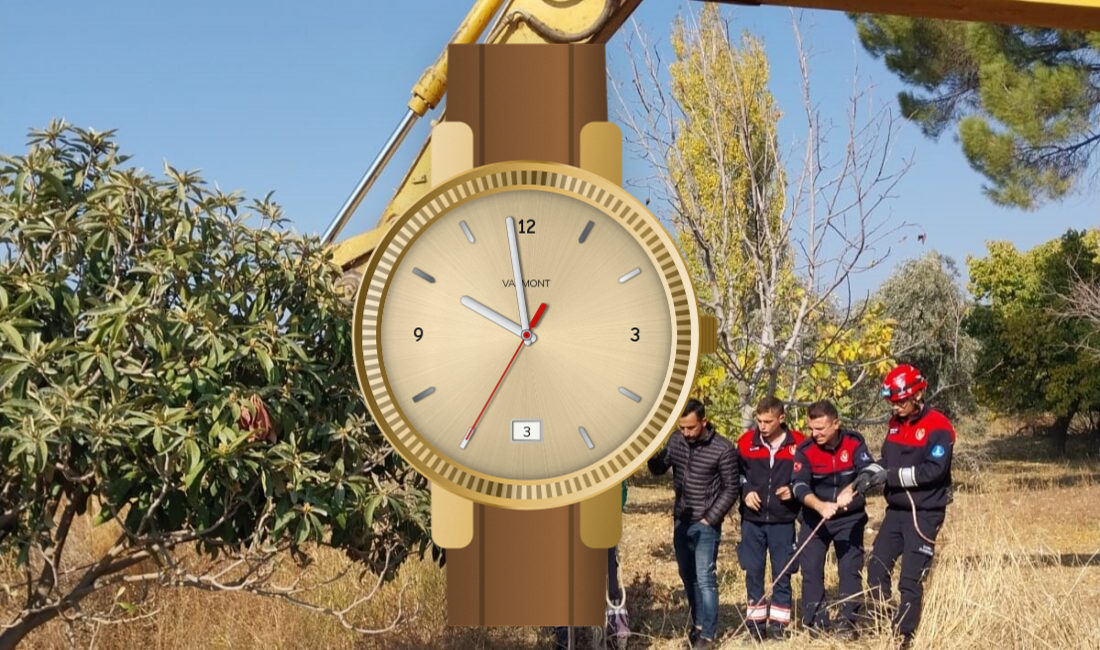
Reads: 9h58m35s
